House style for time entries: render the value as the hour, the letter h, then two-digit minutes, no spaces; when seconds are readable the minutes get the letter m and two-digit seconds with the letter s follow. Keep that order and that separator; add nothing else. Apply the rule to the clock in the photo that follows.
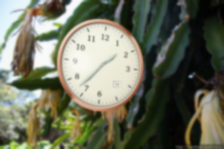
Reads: 1h37
